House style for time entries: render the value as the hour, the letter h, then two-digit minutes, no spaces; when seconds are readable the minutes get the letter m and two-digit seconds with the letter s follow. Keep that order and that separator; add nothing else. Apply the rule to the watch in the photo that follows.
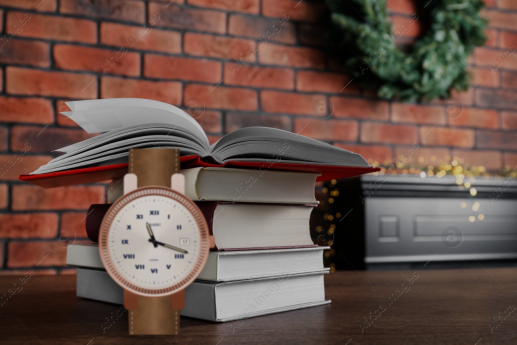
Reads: 11h18
